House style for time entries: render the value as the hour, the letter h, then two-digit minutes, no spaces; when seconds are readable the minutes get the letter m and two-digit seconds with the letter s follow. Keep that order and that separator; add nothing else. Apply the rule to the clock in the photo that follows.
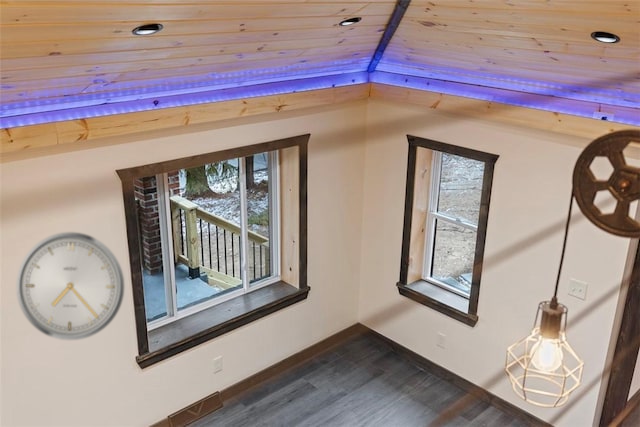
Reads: 7h23
